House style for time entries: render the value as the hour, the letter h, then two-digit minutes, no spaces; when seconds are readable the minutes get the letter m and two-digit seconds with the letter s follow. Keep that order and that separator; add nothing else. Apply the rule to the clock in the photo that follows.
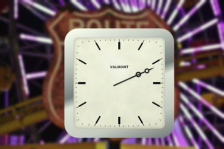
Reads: 2h11
